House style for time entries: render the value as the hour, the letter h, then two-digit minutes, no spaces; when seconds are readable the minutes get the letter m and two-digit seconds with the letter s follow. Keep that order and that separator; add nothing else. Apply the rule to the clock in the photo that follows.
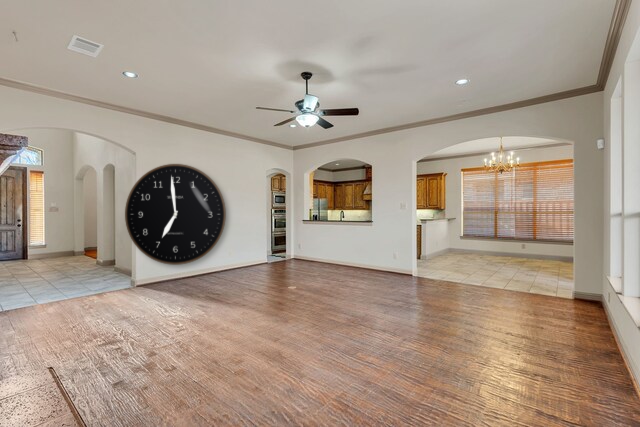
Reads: 6h59
